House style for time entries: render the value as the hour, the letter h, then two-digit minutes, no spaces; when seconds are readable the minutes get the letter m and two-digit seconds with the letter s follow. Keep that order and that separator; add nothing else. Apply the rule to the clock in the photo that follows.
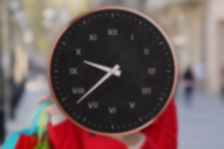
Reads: 9h38
